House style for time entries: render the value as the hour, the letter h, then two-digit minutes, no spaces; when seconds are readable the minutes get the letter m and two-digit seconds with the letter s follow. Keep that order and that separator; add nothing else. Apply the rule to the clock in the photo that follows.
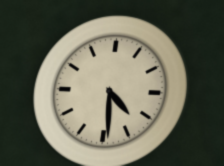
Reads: 4h29
